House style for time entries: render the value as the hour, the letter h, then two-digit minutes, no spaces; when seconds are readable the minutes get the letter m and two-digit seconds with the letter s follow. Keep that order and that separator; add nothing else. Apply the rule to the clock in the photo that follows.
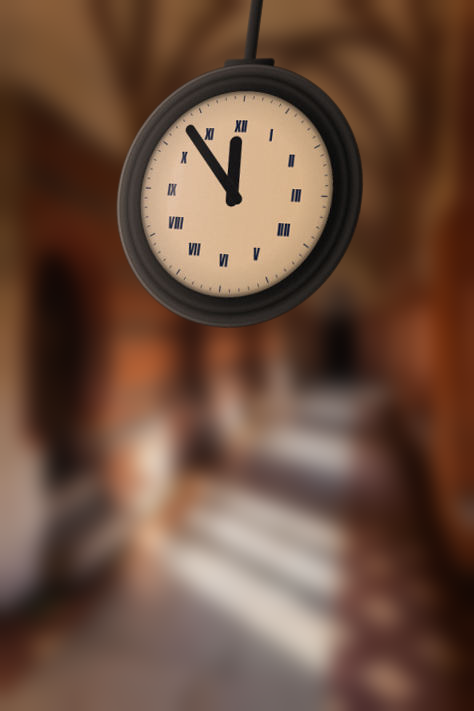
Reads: 11h53
